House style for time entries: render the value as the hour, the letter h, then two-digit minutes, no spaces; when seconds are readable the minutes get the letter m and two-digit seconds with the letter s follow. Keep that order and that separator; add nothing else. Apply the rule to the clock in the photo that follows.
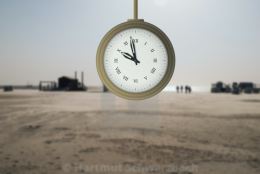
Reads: 9h58
